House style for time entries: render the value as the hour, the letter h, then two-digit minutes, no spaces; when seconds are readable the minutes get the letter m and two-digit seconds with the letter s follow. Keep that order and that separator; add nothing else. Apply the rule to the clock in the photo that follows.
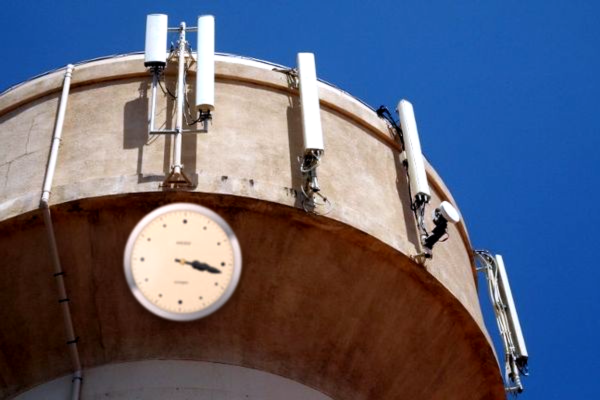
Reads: 3h17
